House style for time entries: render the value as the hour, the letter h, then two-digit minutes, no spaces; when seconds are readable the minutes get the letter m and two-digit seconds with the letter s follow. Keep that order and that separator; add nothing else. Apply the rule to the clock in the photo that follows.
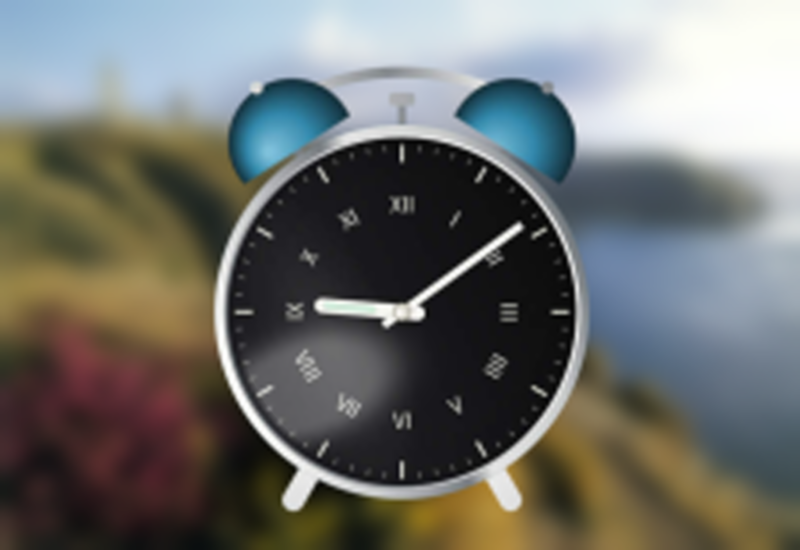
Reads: 9h09
